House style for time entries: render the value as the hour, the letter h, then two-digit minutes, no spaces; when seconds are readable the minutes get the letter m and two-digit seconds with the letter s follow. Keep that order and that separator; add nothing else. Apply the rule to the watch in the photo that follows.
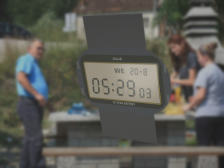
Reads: 5h29m03s
